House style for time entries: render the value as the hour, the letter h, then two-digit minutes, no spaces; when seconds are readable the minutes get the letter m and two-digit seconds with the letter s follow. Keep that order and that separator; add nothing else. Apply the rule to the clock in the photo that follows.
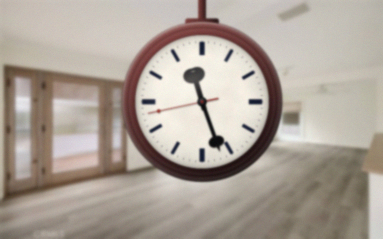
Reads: 11h26m43s
